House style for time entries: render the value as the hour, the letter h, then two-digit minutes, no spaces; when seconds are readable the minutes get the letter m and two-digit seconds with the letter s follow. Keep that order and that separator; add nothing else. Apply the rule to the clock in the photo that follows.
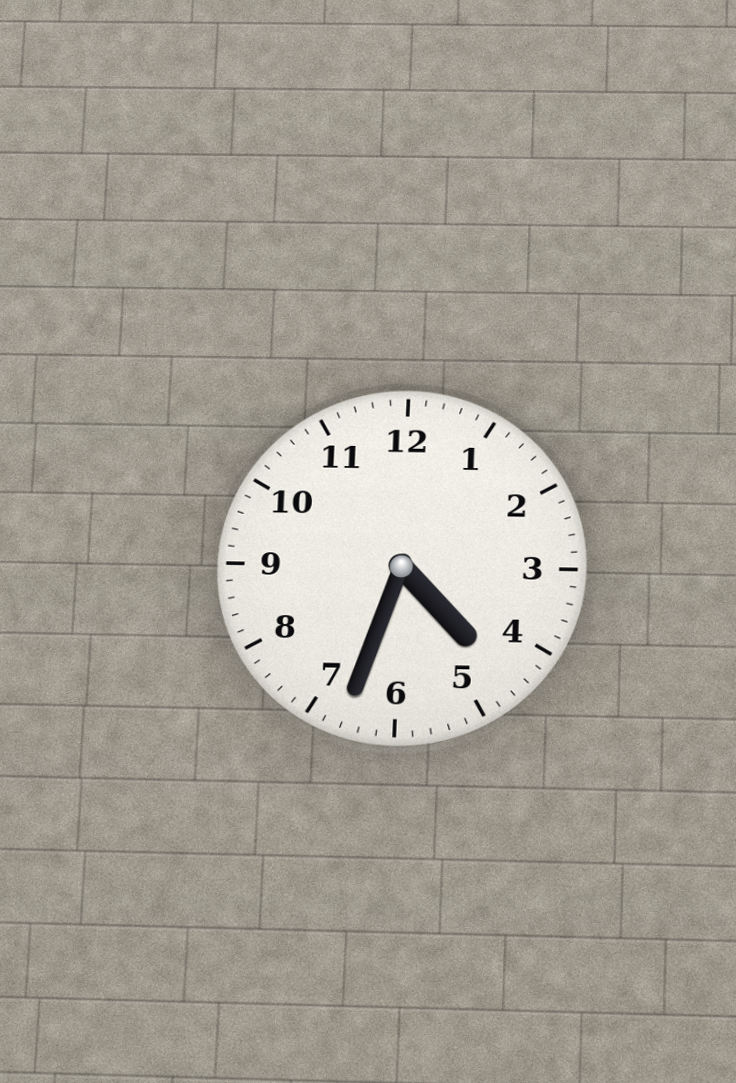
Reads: 4h33
